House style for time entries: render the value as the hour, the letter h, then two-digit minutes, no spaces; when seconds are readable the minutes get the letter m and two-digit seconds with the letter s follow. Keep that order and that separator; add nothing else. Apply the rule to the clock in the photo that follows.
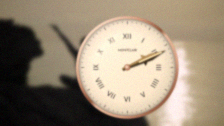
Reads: 2h11
